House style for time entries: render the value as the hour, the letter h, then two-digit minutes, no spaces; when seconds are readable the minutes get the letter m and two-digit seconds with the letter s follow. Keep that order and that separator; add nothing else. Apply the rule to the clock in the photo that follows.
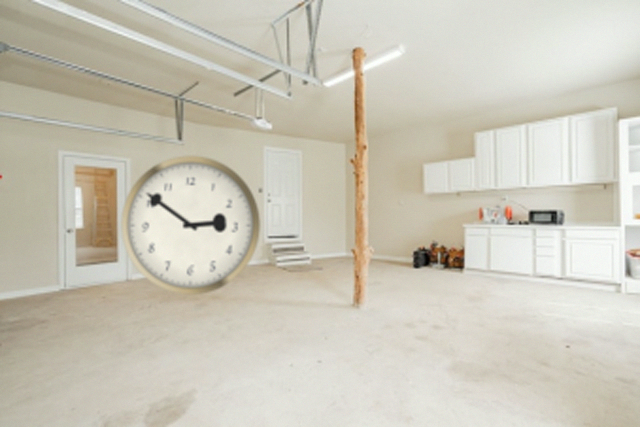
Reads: 2h51
